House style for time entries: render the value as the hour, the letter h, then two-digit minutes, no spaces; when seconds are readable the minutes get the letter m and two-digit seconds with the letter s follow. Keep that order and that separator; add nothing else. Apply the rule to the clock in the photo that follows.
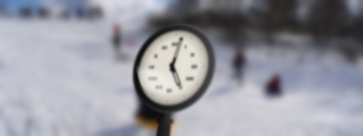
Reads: 5h02
